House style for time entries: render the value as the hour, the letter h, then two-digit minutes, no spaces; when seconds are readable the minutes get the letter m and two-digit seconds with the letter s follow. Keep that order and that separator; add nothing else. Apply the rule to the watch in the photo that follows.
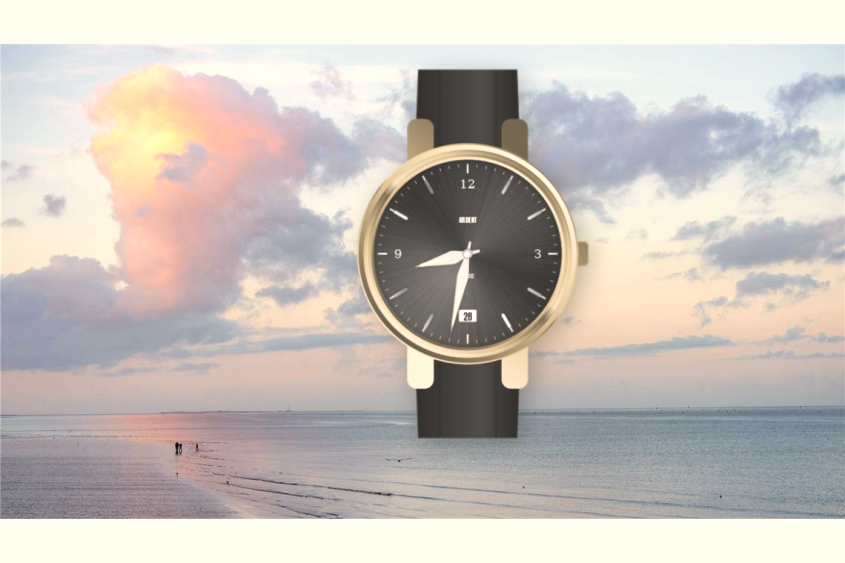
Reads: 8h32
